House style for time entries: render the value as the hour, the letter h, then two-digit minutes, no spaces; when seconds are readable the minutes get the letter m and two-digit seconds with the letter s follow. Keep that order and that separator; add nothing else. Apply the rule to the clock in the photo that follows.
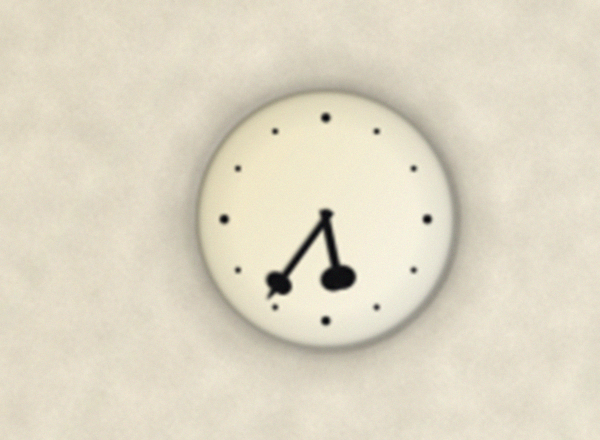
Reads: 5h36
